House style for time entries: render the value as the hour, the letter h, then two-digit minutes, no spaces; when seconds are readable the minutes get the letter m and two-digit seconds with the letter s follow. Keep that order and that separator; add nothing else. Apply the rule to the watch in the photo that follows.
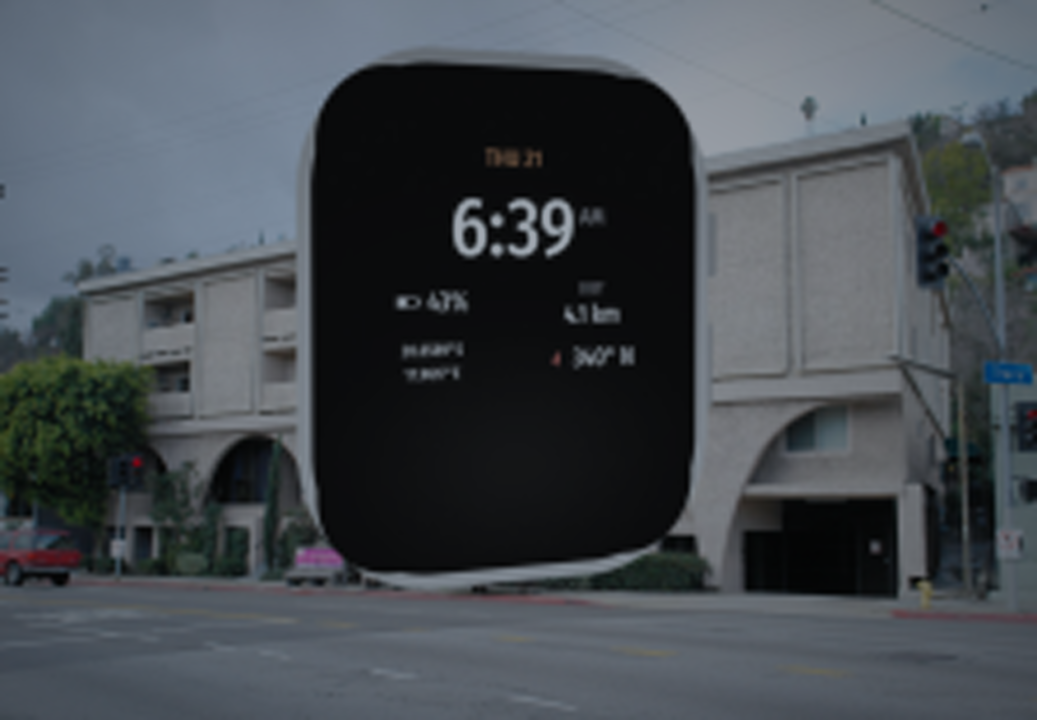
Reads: 6h39
